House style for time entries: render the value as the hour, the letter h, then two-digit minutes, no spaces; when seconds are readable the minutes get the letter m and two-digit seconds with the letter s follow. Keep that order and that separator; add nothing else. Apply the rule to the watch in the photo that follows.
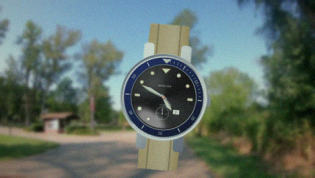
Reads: 4h49
